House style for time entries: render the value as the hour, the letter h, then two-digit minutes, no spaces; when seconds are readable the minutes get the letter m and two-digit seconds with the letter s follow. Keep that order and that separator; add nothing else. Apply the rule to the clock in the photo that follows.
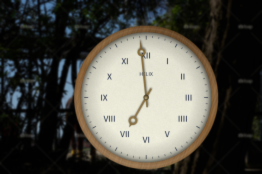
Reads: 6h59
